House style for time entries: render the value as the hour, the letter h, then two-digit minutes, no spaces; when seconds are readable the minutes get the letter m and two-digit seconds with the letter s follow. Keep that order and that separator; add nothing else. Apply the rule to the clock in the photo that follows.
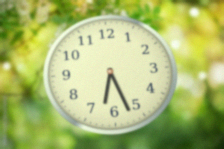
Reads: 6h27
